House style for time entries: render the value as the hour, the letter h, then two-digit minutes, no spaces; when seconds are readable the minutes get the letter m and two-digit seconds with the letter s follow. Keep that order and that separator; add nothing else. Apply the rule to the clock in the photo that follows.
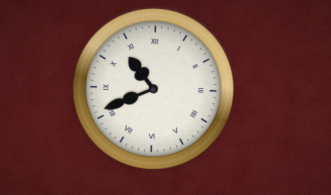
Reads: 10h41
